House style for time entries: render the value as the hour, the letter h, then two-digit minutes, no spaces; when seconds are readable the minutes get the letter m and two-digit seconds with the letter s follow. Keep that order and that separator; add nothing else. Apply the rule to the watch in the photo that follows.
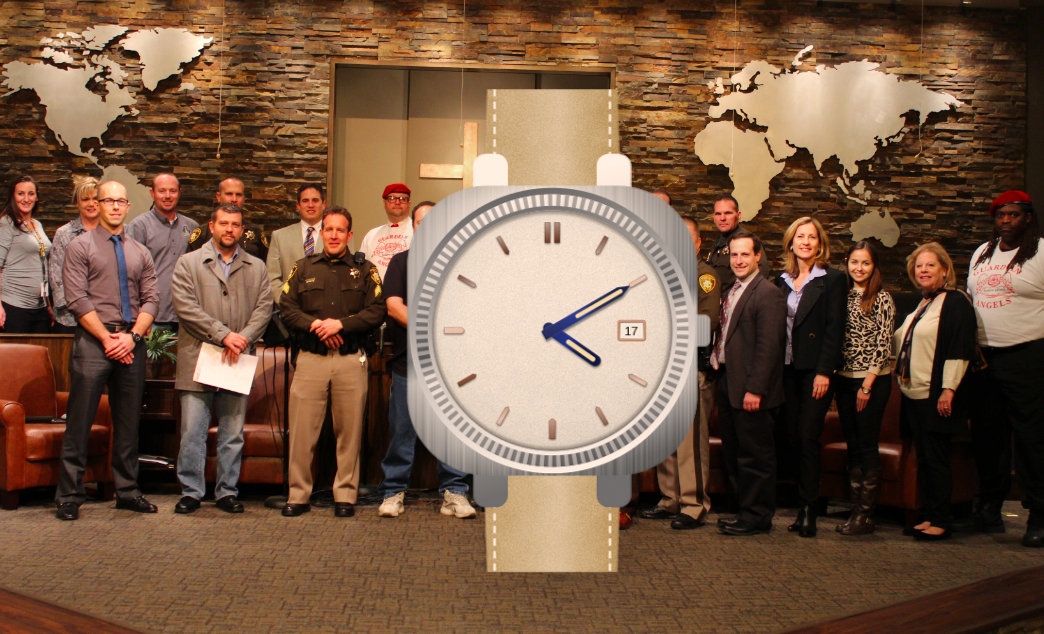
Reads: 4h10
